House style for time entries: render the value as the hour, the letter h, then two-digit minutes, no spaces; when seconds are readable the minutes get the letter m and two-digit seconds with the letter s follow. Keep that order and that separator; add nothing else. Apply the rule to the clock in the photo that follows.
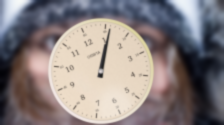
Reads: 1h06
